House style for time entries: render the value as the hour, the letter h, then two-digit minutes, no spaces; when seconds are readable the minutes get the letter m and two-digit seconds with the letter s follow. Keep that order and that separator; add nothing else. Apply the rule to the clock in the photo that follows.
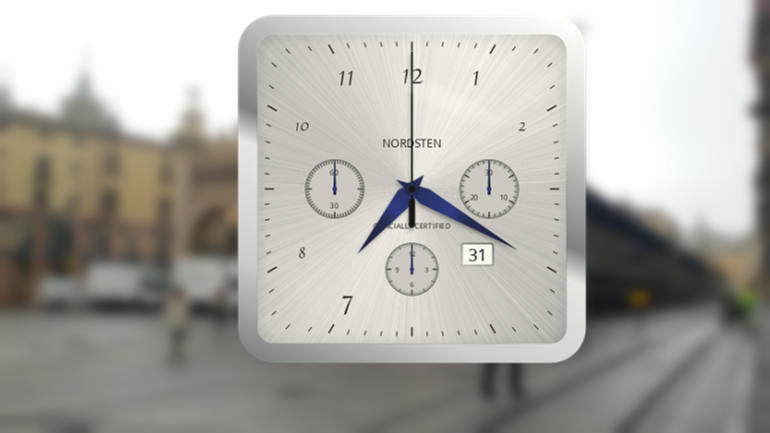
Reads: 7h20
